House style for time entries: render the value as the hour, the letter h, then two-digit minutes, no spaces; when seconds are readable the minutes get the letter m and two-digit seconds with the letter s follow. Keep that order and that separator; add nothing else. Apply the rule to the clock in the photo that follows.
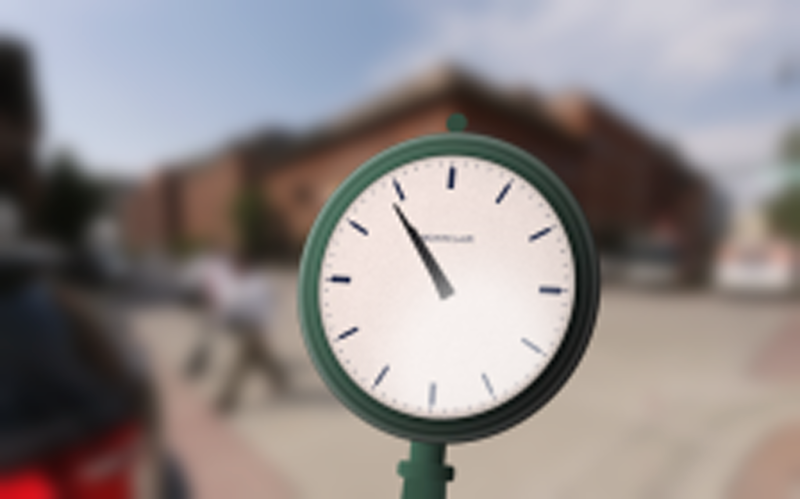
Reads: 10h54
